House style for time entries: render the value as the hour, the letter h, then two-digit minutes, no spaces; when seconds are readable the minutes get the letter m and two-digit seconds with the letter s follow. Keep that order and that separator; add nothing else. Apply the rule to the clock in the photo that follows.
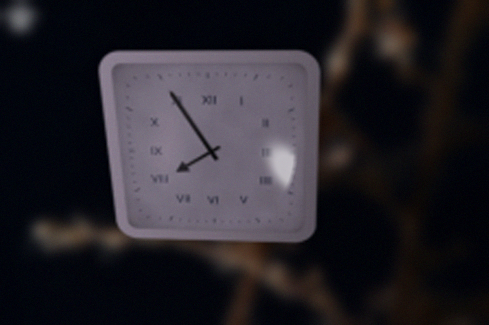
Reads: 7h55
